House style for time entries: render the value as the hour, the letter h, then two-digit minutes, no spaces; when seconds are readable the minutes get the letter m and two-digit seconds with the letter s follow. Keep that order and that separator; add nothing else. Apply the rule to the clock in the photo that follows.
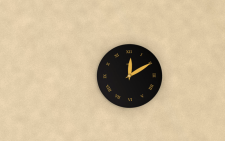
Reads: 12h10
